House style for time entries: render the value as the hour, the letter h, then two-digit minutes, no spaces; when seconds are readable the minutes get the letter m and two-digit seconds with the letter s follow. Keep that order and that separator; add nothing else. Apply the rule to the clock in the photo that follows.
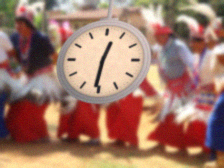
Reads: 12h31
